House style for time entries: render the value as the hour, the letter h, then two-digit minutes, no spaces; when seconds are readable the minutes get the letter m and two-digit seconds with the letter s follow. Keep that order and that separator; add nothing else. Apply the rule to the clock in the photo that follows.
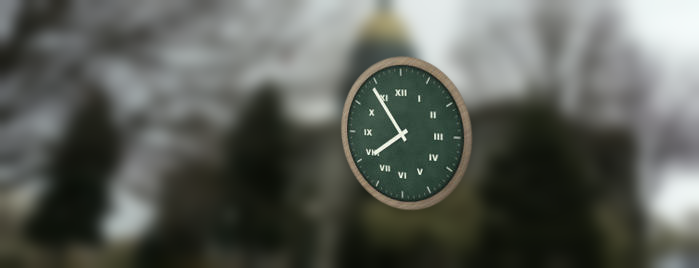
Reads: 7h54
